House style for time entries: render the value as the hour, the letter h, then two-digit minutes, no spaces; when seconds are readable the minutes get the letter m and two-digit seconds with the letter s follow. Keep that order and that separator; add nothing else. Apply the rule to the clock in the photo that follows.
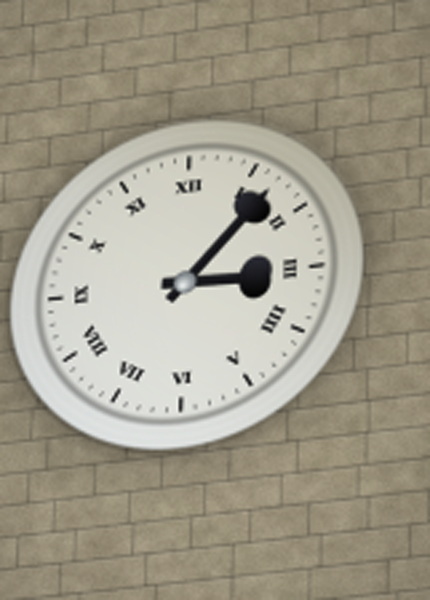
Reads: 3h07
